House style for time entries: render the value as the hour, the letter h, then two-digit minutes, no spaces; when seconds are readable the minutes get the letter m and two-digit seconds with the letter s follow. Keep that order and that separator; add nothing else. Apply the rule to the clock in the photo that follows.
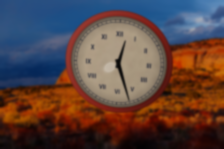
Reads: 12h27
